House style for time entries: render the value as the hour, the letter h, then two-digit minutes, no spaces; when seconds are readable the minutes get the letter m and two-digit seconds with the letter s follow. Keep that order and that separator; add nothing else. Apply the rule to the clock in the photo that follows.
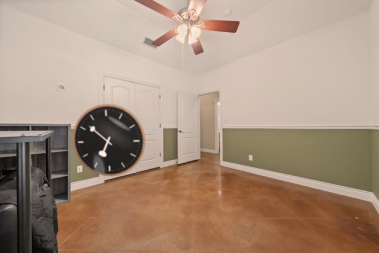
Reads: 6h52
